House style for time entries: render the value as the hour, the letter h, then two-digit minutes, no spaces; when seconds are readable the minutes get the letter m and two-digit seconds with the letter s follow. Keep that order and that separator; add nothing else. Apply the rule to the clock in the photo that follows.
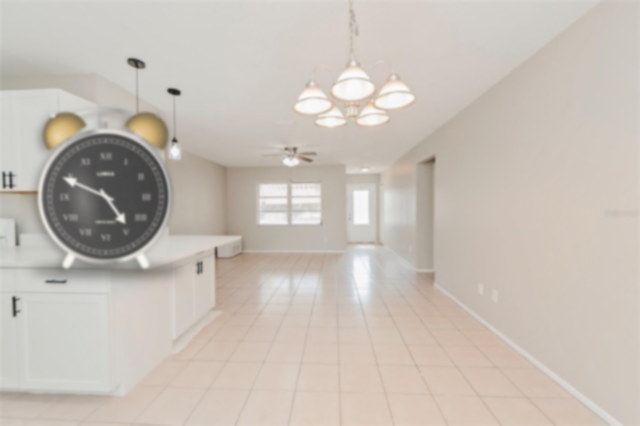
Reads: 4h49
